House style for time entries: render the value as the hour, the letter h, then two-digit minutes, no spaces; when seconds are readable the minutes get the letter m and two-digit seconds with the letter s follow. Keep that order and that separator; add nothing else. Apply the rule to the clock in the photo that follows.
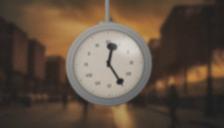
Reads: 12h25
